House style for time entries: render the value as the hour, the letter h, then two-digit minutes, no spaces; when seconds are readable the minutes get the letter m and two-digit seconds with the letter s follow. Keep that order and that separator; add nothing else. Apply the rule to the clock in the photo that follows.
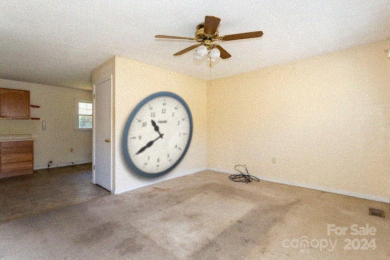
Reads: 10h40
